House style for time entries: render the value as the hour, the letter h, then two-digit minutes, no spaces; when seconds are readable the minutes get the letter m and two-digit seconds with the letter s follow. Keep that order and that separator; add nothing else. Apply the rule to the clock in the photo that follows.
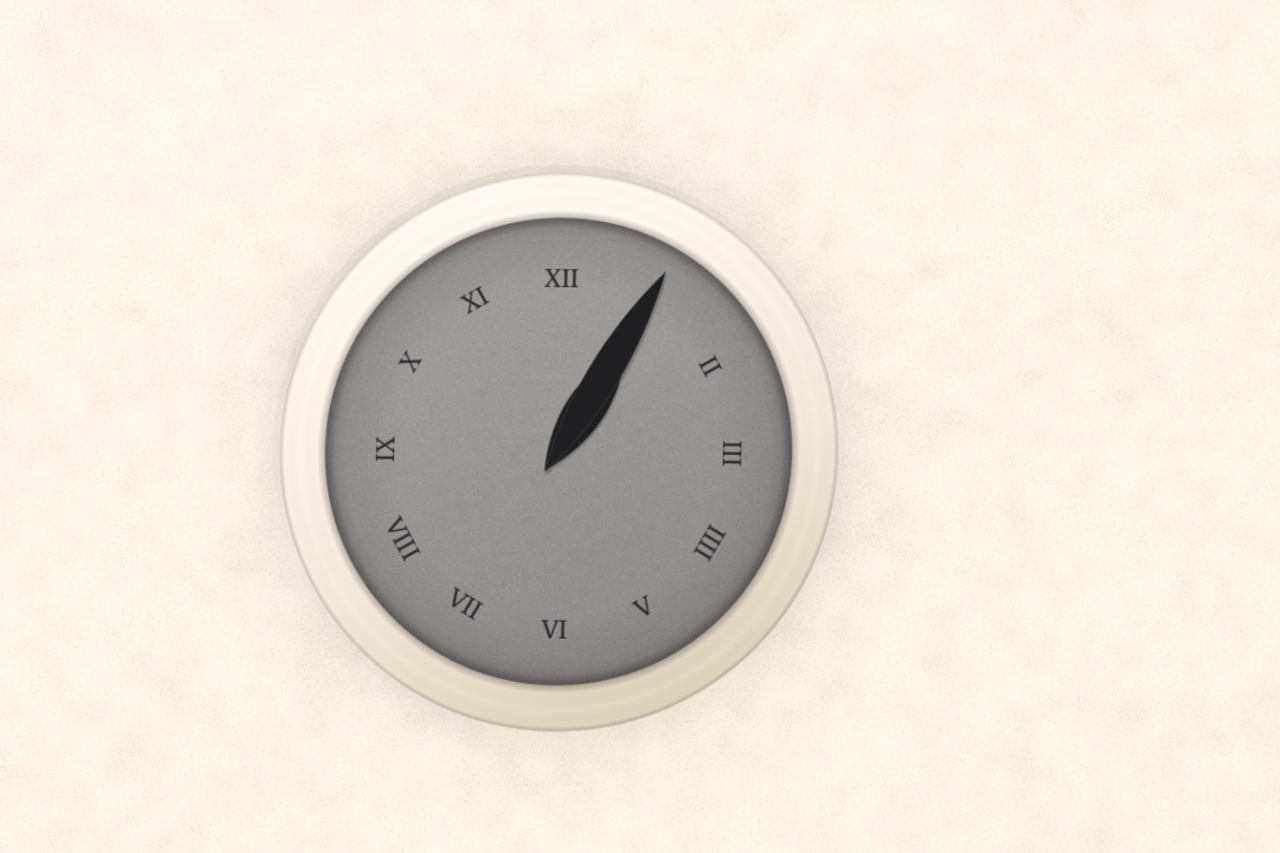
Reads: 1h05
